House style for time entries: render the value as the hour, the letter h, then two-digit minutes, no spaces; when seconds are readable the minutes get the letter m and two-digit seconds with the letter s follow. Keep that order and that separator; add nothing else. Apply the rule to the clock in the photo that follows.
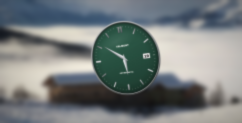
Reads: 5h51
